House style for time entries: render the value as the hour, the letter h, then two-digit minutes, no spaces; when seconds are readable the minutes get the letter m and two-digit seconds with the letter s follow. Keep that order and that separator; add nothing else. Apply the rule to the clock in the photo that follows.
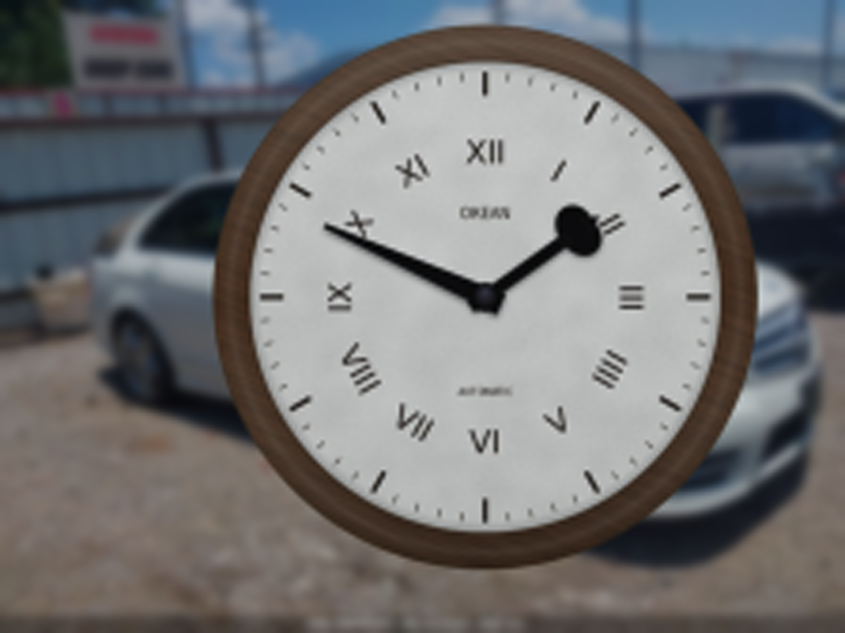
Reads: 1h49
